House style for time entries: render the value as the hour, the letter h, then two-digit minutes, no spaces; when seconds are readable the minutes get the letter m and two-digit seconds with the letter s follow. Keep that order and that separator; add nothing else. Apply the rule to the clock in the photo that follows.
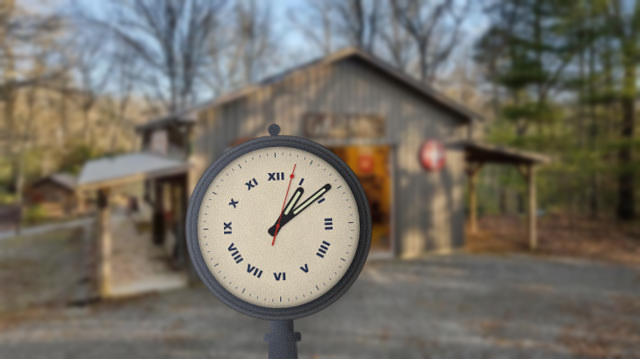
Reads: 1h09m03s
